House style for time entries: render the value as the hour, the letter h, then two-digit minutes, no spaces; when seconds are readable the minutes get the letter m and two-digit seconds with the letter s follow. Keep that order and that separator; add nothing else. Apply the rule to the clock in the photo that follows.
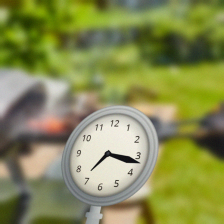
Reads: 7h17
